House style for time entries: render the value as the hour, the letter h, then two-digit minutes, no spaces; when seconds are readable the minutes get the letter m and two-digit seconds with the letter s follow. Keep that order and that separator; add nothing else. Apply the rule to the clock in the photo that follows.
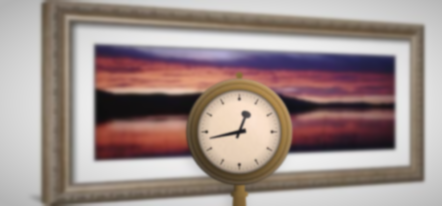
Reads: 12h43
